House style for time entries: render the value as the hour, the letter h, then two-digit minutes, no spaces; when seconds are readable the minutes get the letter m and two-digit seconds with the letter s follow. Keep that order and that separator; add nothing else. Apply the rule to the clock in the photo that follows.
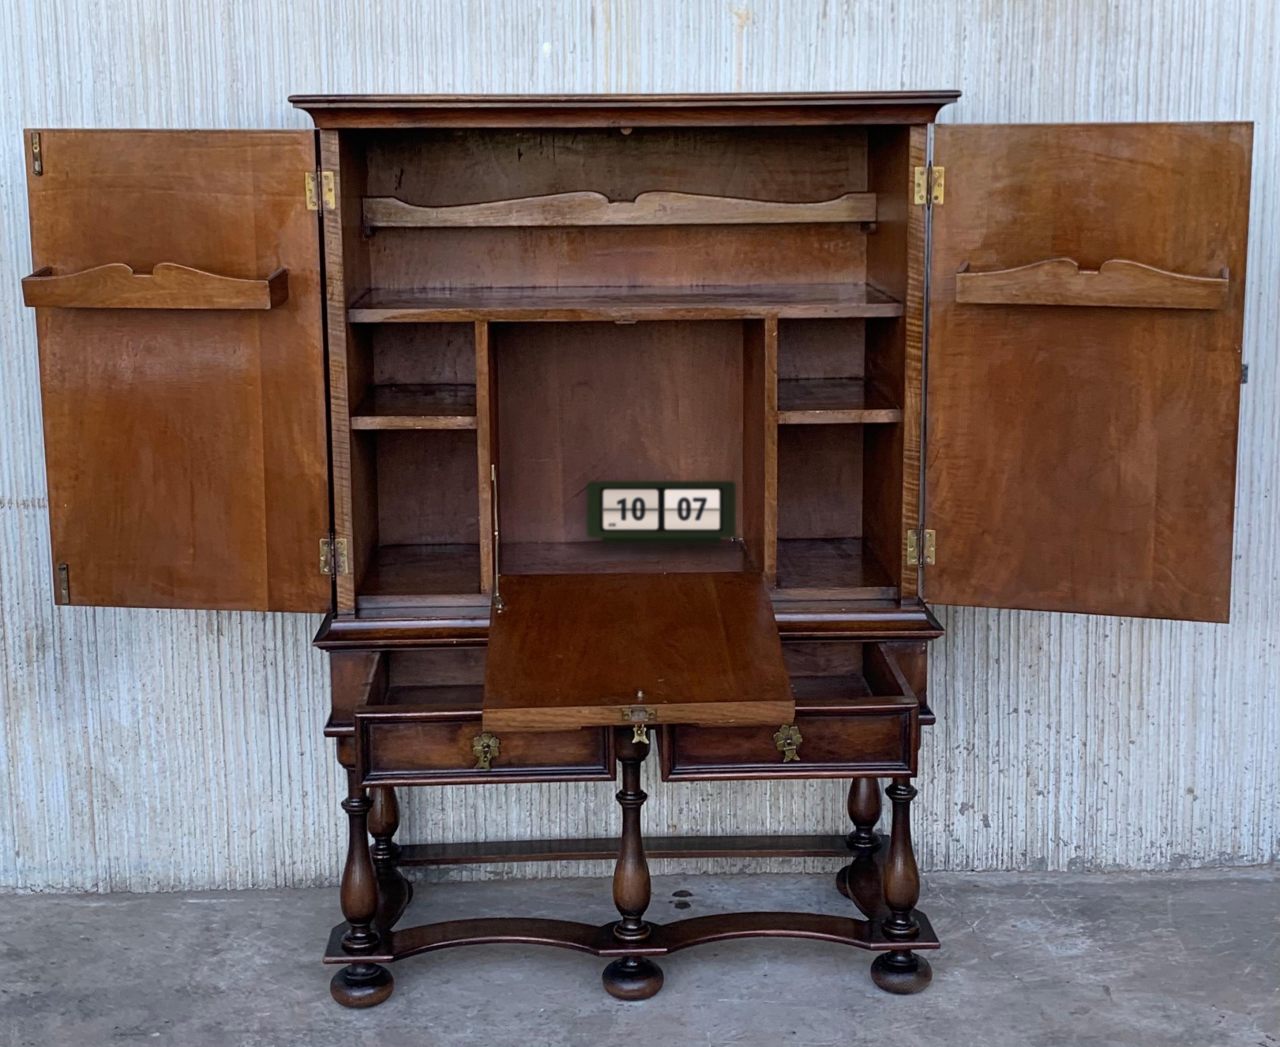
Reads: 10h07
